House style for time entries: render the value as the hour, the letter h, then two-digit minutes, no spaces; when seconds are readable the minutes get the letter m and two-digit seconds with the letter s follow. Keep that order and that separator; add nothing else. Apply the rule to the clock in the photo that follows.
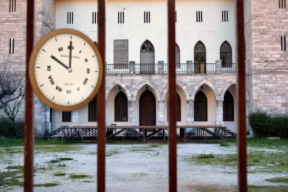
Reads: 10h00
